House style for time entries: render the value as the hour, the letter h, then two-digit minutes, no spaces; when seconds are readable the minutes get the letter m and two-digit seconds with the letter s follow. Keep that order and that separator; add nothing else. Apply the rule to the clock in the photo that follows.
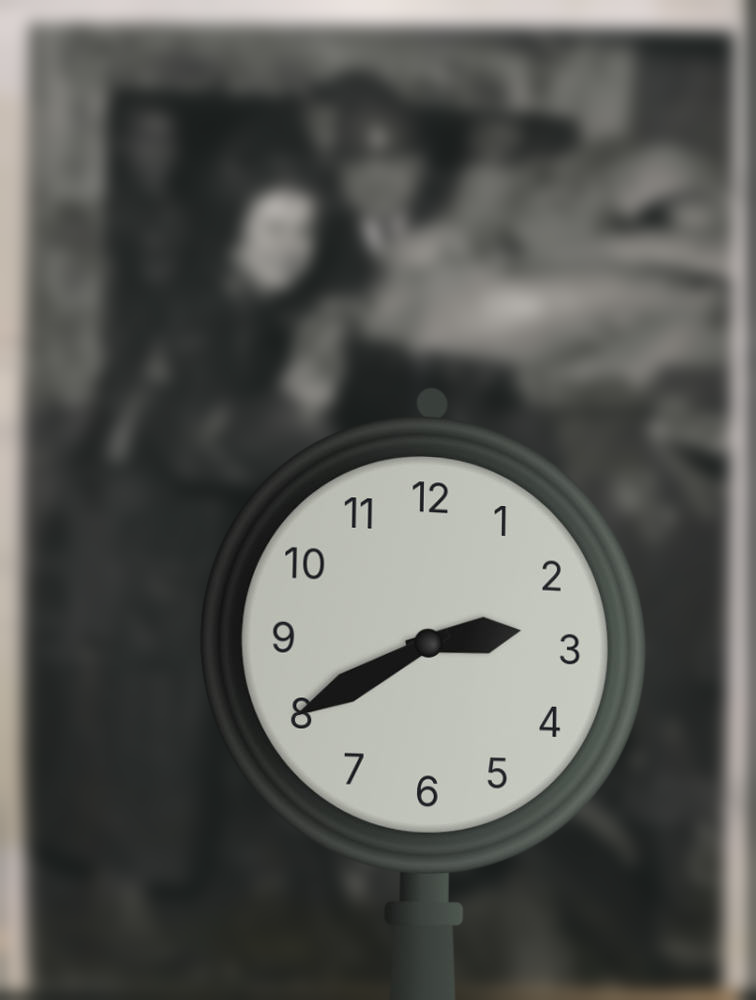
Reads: 2h40
